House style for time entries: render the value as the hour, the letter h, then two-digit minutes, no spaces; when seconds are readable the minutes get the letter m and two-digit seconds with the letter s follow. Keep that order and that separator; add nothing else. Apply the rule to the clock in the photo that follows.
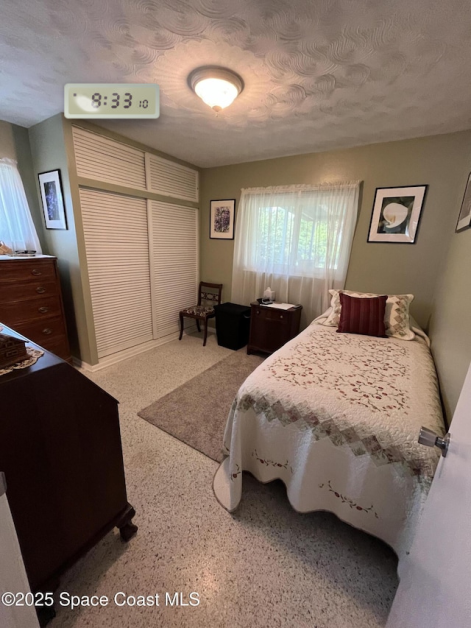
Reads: 8h33m10s
